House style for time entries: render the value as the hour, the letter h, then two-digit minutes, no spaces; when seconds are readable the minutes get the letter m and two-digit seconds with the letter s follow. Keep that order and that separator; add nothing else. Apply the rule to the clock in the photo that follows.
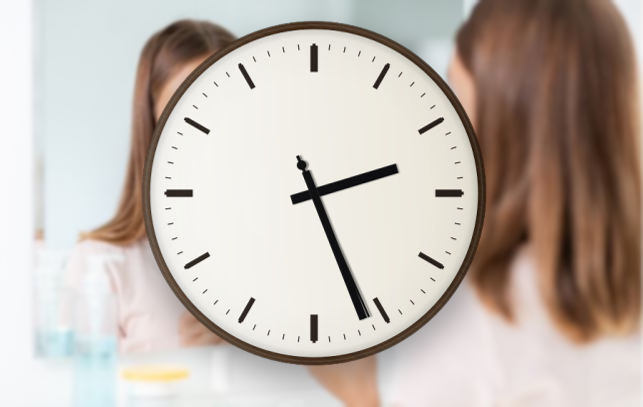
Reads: 2h26m26s
